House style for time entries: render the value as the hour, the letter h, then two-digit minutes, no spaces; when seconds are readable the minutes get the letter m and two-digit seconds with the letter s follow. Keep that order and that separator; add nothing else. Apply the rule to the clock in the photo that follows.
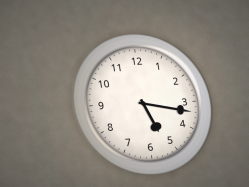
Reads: 5h17
